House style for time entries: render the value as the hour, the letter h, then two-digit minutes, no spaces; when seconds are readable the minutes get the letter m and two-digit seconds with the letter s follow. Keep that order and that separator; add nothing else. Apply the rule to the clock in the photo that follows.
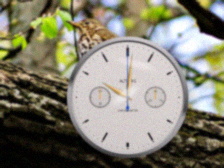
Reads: 10h01
